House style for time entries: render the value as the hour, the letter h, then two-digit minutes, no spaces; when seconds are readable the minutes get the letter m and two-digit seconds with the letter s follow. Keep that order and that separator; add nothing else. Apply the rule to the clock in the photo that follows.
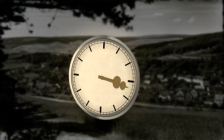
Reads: 3h17
